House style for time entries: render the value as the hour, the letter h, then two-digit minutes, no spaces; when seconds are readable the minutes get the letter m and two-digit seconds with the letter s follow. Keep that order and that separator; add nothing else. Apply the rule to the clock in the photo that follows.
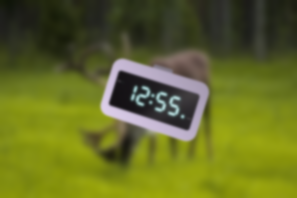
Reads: 12h55
